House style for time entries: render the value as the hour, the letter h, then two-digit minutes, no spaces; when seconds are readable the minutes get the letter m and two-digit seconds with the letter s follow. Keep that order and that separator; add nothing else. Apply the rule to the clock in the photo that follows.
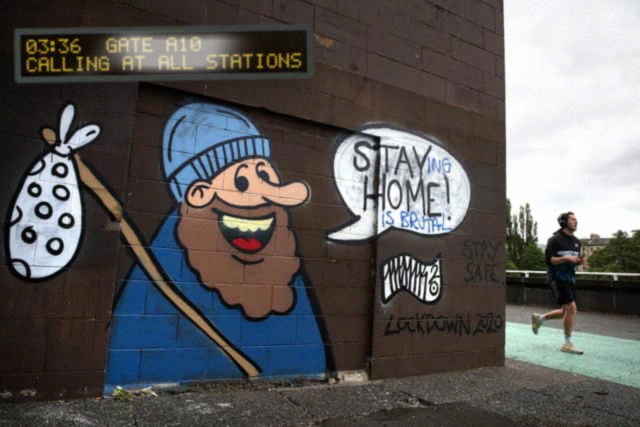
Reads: 3h36
